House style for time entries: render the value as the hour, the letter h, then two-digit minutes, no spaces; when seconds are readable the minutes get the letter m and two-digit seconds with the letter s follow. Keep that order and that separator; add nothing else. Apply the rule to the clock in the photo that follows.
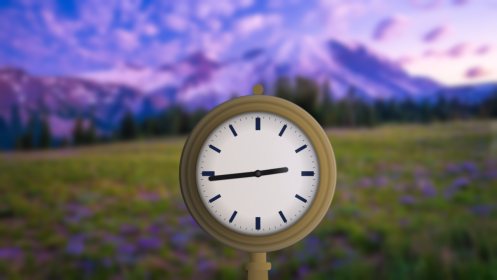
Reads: 2h44
